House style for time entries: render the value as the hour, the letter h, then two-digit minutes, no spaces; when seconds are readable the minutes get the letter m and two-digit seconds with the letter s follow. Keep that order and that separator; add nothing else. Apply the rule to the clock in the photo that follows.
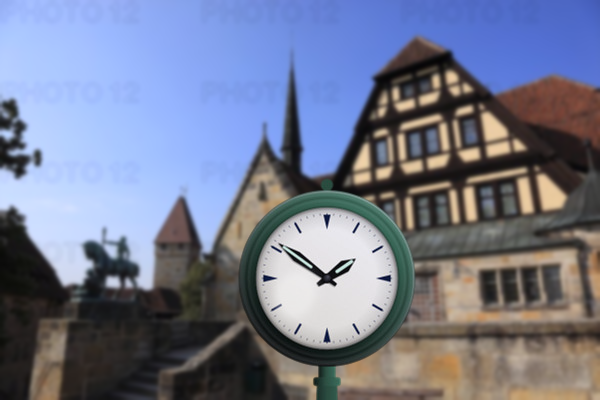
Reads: 1h51
